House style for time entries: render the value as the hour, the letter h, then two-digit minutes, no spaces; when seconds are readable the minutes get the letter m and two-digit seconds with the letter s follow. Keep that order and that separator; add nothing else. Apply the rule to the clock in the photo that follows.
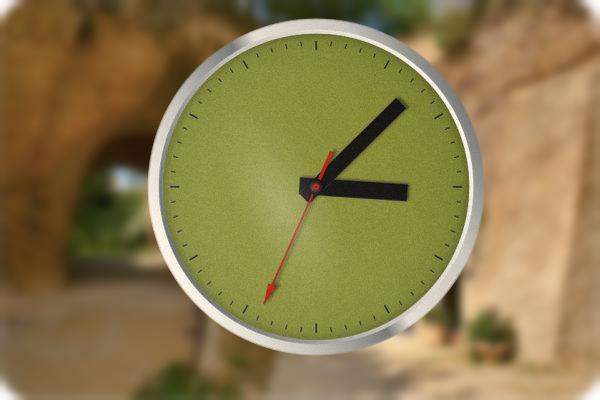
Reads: 3h07m34s
